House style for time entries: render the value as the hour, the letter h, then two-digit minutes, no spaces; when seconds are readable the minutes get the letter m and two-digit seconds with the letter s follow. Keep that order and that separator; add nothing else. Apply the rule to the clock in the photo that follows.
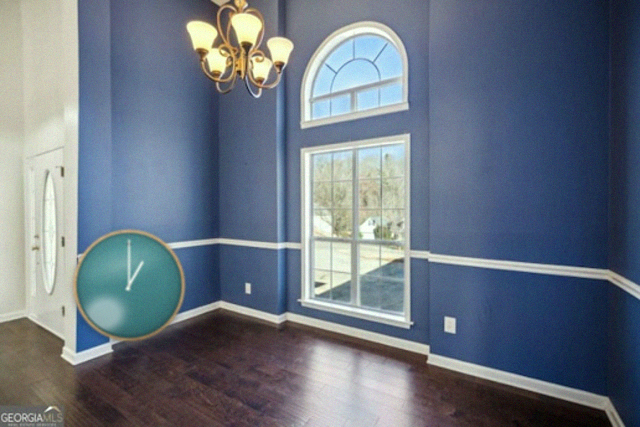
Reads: 1h00
